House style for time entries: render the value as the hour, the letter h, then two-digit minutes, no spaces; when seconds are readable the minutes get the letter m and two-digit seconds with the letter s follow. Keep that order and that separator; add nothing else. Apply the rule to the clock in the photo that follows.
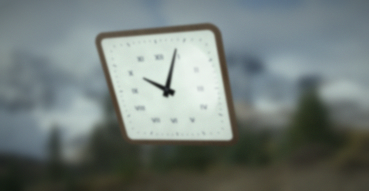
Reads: 10h04
